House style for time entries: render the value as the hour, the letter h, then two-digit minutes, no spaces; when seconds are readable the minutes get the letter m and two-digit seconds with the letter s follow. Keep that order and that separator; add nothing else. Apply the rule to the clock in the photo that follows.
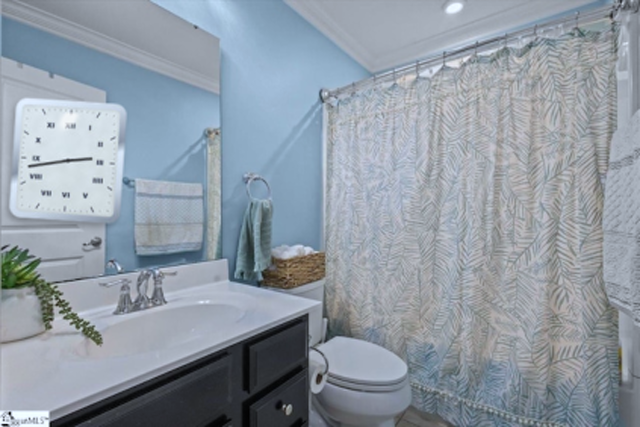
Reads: 2h43
